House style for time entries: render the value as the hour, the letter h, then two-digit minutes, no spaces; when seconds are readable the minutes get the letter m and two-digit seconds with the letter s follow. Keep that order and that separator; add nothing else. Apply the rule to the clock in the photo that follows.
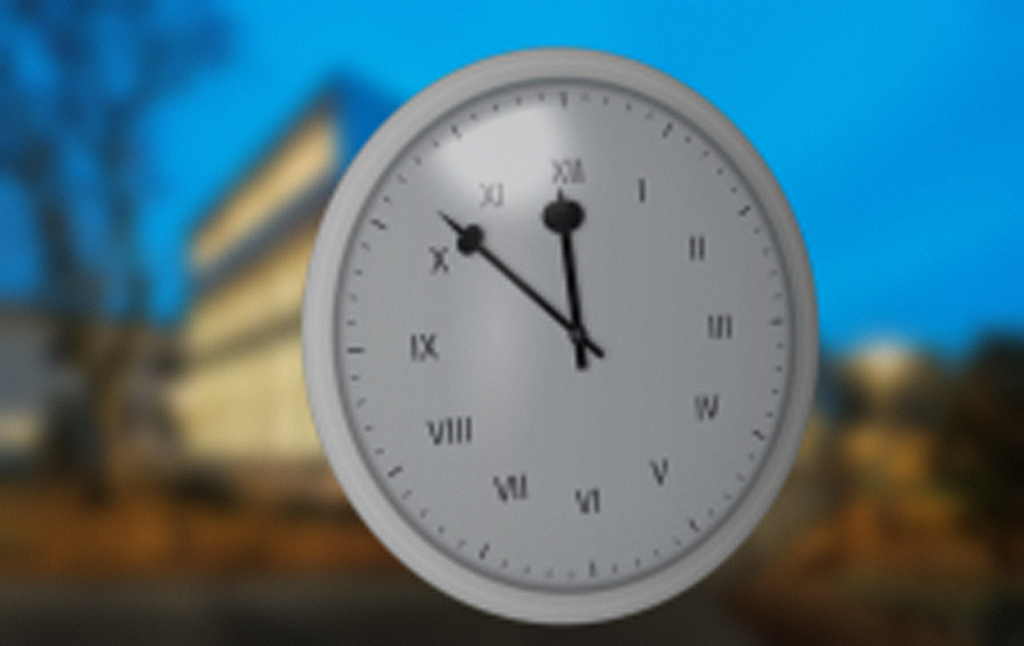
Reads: 11h52
